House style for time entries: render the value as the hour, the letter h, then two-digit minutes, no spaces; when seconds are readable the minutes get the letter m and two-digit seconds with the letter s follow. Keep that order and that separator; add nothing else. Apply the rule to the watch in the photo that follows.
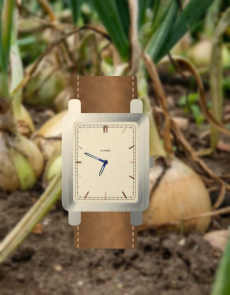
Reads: 6h49
